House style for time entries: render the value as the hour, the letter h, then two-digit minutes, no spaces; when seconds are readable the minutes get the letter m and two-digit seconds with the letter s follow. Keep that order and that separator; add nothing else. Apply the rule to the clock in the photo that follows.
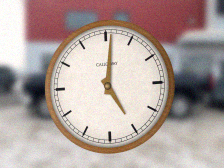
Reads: 5h01
